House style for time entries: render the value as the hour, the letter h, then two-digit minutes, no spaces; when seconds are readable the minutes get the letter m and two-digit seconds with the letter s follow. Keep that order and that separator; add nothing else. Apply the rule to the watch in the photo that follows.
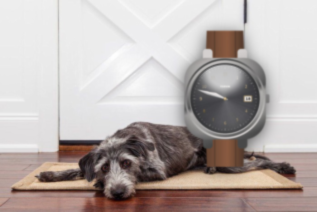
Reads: 9h48
